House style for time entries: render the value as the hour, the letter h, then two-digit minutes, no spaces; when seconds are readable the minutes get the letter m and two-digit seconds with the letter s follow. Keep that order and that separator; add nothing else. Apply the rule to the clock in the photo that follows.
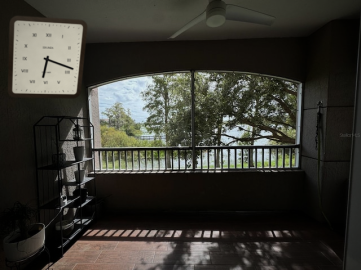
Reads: 6h18
